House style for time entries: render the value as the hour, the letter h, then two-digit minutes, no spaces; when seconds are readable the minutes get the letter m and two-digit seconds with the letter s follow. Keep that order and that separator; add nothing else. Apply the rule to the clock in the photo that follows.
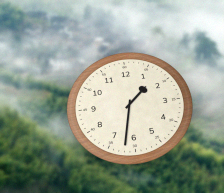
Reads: 1h32
